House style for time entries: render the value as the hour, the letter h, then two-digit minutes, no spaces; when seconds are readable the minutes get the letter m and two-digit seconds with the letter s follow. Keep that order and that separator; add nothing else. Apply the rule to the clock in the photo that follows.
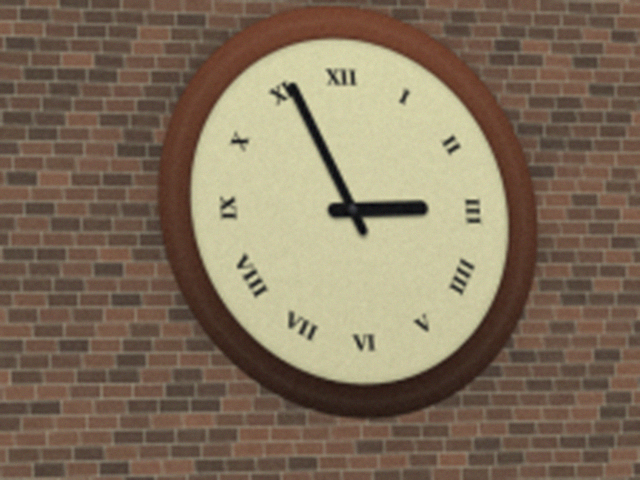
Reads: 2h56
